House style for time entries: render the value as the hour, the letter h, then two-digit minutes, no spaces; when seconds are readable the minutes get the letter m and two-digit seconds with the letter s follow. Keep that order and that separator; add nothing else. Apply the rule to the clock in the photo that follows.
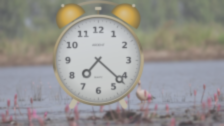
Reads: 7h22
